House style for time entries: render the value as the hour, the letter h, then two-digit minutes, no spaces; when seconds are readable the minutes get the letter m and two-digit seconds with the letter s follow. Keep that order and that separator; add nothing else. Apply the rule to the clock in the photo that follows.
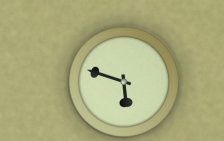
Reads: 5h48
